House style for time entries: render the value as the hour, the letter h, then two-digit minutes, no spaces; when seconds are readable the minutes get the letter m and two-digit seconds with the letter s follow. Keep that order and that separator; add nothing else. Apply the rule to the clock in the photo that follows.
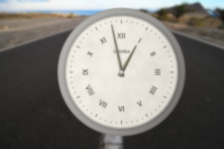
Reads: 12h58
